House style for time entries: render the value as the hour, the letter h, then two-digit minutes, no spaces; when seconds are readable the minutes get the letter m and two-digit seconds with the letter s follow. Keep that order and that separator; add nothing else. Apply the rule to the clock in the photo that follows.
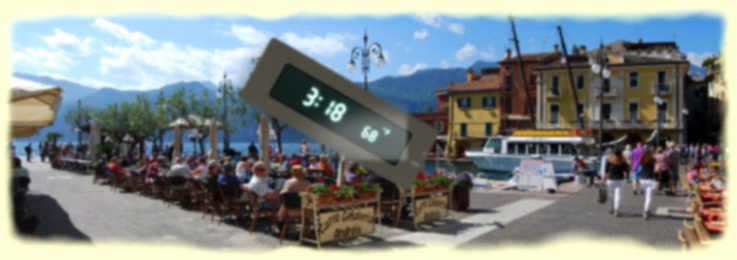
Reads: 3h18
